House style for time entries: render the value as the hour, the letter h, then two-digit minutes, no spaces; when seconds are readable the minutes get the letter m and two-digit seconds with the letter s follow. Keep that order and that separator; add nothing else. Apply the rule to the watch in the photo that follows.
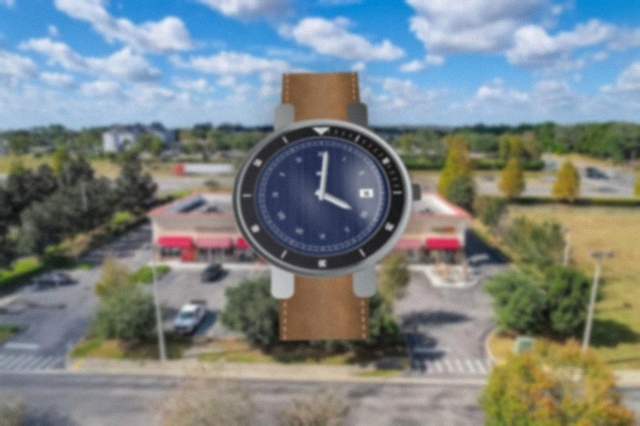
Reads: 4h01
